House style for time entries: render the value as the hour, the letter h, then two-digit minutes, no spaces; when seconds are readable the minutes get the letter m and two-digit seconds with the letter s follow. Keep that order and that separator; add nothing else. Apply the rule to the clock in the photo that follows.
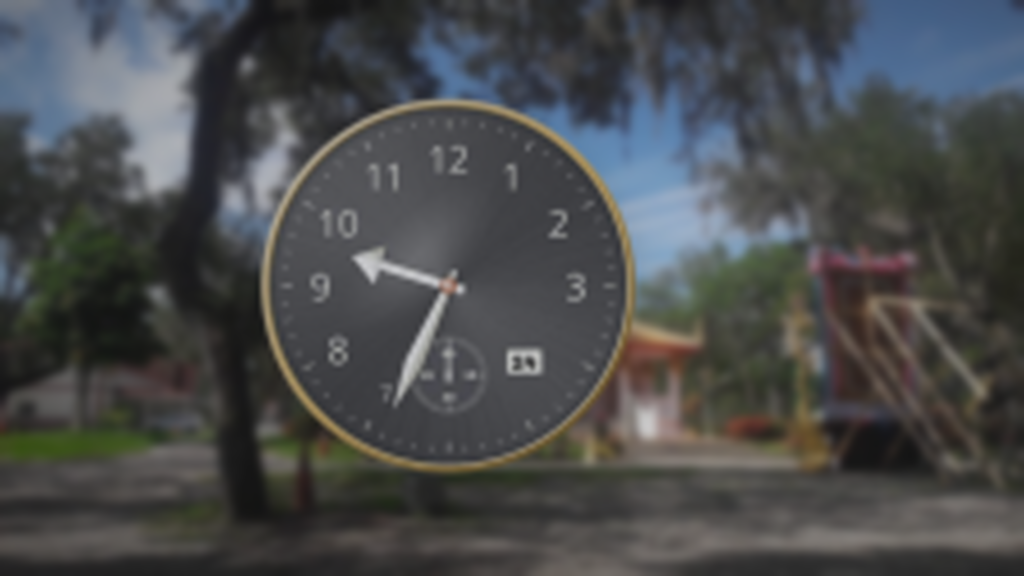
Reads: 9h34
